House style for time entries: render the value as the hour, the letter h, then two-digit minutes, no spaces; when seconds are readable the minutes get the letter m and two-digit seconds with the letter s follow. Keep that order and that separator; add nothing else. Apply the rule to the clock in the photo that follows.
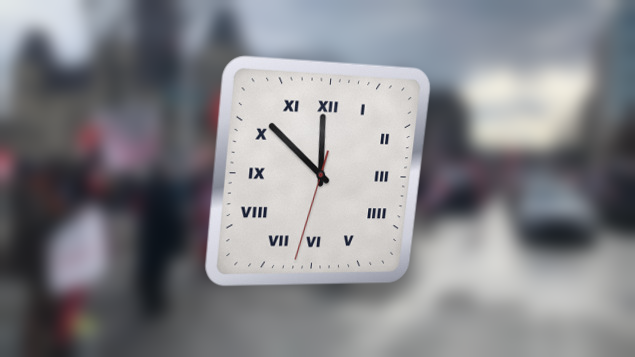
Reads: 11h51m32s
